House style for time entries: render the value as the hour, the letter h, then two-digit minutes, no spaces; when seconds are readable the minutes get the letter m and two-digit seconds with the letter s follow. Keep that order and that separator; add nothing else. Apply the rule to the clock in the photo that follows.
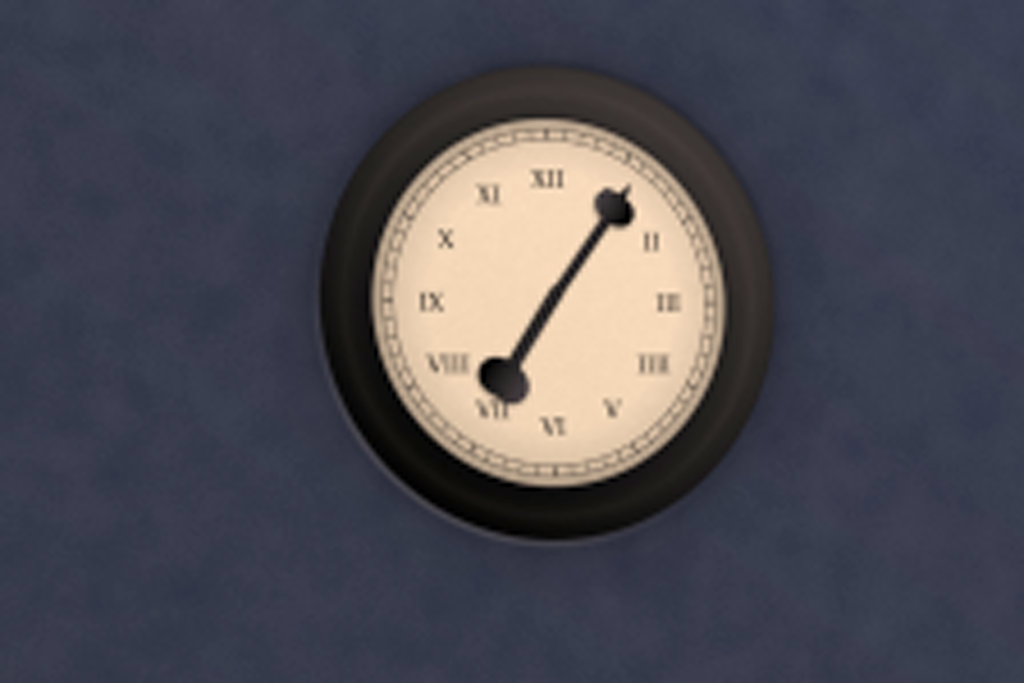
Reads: 7h06
